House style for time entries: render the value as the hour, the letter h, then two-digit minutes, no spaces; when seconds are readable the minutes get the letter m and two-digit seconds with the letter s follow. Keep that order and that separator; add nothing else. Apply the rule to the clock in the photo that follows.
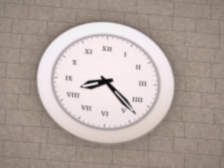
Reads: 8h23
